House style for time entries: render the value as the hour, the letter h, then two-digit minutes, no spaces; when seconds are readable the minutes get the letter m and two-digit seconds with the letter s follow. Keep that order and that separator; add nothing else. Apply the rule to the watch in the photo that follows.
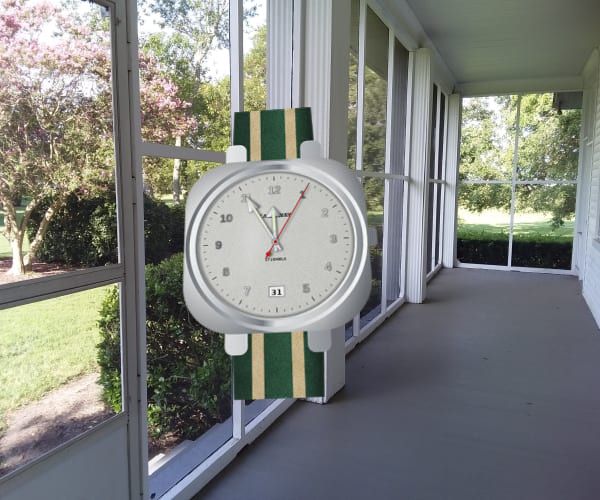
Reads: 11h55m05s
